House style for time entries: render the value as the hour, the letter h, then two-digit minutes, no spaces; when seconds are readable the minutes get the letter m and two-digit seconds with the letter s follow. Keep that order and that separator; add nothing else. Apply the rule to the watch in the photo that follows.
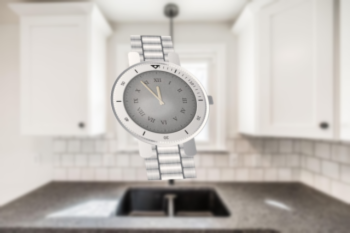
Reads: 11h54
